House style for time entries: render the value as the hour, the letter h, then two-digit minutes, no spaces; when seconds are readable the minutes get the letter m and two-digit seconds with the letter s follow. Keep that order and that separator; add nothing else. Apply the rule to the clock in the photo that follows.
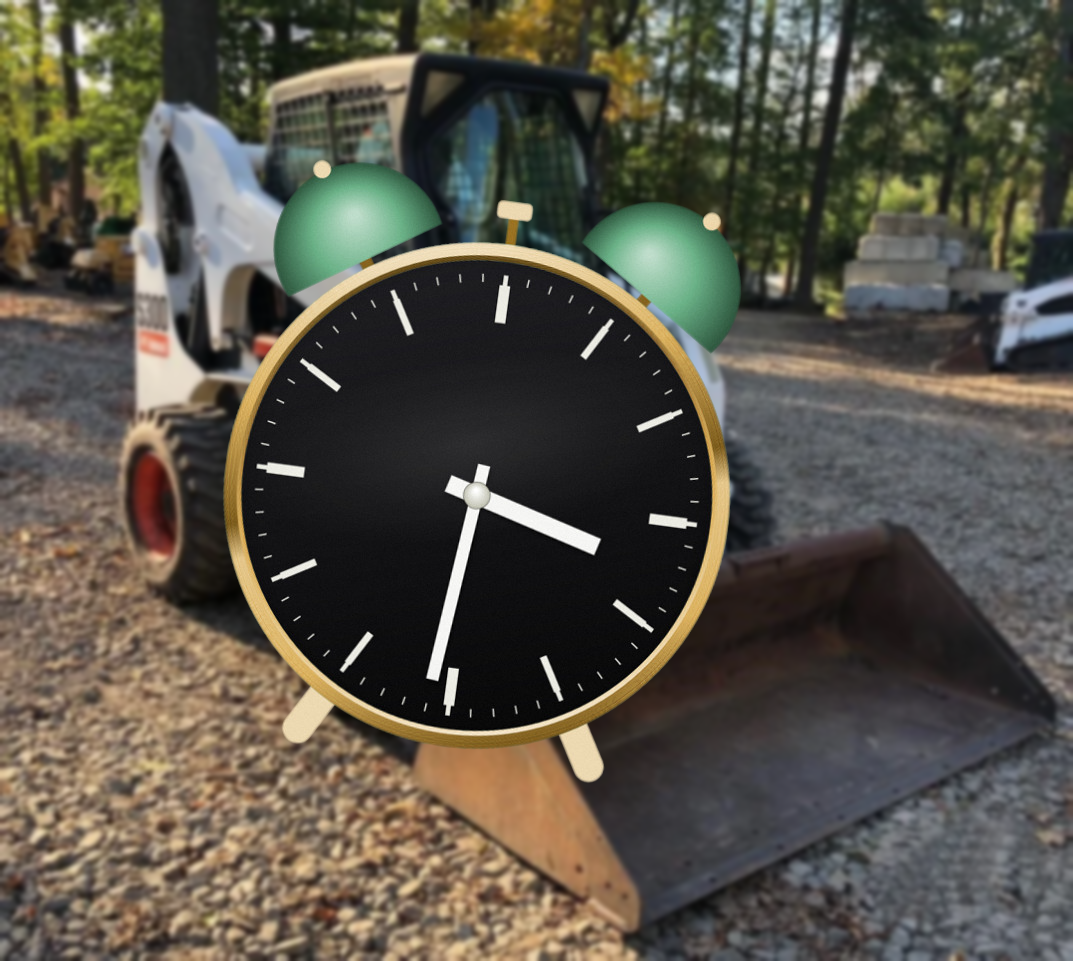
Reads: 3h31
